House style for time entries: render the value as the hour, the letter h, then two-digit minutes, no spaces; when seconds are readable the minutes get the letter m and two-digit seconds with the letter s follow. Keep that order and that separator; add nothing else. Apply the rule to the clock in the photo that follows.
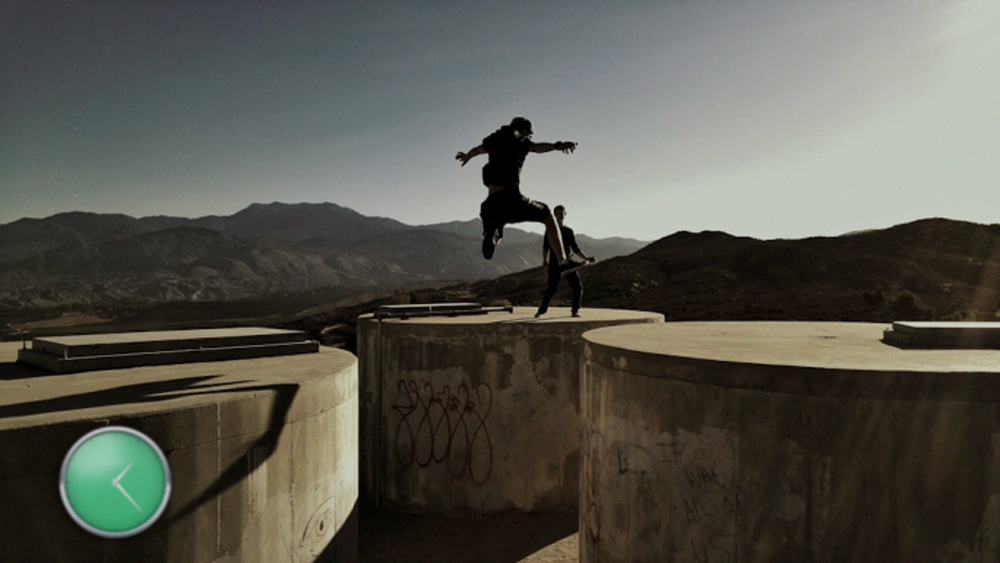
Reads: 1h23
